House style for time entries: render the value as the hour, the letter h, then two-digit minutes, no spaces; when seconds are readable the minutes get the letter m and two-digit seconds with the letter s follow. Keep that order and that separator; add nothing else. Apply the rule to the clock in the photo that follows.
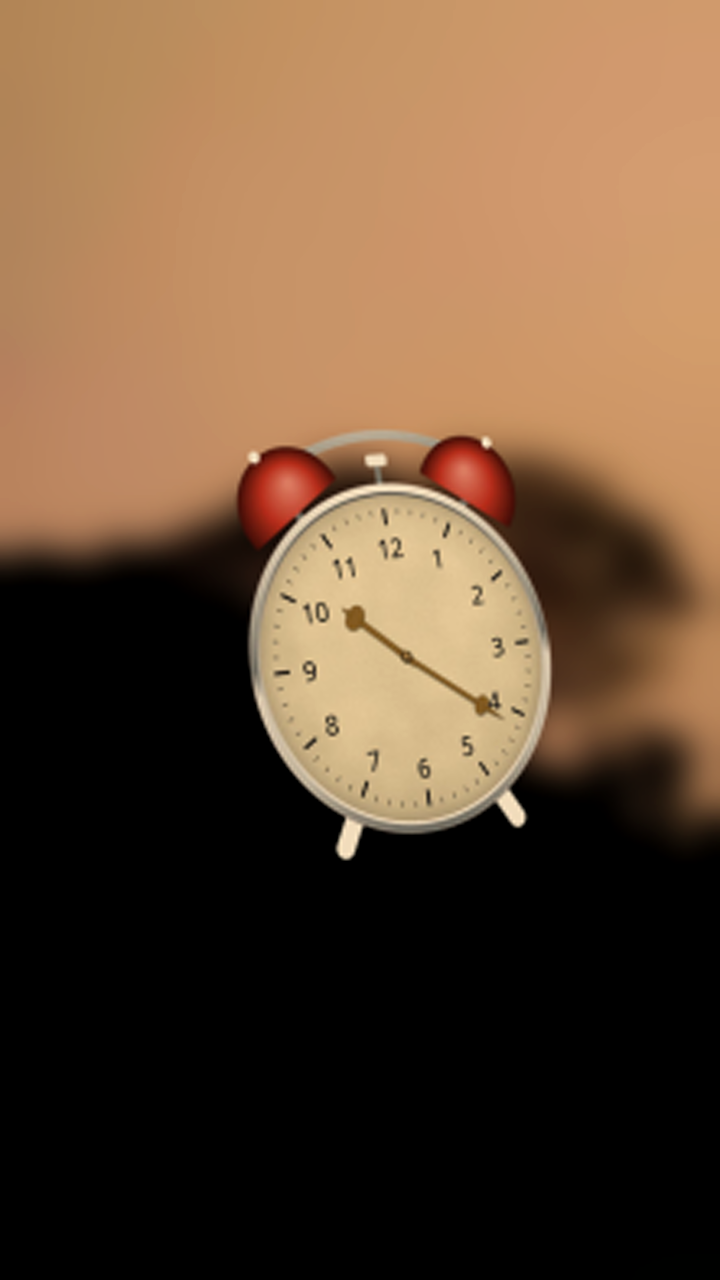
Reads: 10h21
